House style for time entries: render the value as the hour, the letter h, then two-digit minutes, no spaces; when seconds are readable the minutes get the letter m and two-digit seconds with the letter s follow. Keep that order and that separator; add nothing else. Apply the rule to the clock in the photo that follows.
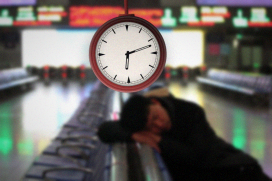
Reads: 6h12
